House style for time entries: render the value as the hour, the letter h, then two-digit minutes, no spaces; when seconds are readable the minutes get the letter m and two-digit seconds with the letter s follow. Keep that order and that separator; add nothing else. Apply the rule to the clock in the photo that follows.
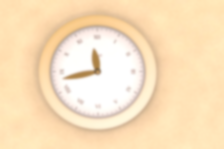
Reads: 11h43
